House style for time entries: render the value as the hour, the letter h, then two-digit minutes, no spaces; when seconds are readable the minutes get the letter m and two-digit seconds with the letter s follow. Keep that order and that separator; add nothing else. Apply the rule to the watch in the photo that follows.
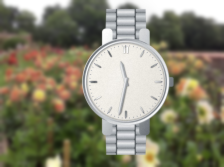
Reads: 11h32
